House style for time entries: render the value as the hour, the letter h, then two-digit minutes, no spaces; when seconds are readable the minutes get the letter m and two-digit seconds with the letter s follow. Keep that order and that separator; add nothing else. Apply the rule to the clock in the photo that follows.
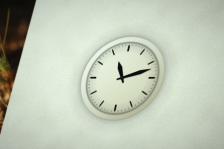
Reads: 11h12
